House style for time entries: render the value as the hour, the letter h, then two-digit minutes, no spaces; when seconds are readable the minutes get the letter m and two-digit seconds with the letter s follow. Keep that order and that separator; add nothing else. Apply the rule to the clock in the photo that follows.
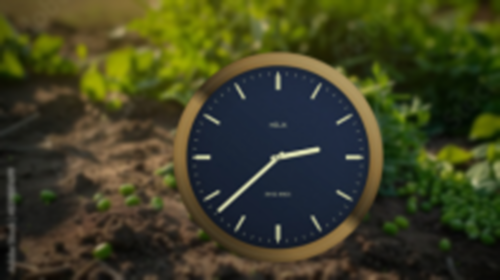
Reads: 2h38
